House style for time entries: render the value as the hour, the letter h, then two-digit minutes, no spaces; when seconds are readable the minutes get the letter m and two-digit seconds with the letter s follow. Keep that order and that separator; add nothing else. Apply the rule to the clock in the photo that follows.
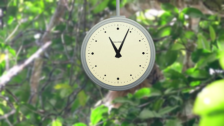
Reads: 11h04
